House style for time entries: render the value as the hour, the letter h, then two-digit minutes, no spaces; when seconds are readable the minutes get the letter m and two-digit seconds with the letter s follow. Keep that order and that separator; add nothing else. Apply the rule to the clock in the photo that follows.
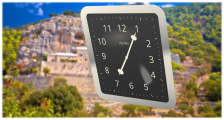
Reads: 7h05
